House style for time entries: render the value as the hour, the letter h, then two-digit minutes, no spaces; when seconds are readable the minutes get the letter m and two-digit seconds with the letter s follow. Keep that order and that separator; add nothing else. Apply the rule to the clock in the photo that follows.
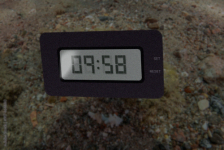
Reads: 9h58
